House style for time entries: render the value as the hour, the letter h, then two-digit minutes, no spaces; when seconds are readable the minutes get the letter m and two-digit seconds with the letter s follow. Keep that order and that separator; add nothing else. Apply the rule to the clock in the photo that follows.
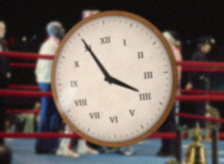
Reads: 3h55
